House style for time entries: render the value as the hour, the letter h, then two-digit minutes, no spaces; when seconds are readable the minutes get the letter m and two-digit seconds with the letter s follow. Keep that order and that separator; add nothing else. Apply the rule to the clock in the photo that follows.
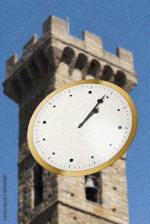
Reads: 1h04
